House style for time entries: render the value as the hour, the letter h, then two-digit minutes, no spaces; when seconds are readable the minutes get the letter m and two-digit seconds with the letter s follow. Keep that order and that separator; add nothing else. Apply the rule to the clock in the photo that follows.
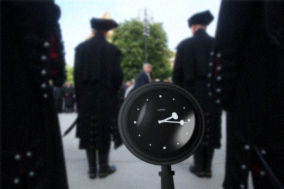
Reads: 2h16
